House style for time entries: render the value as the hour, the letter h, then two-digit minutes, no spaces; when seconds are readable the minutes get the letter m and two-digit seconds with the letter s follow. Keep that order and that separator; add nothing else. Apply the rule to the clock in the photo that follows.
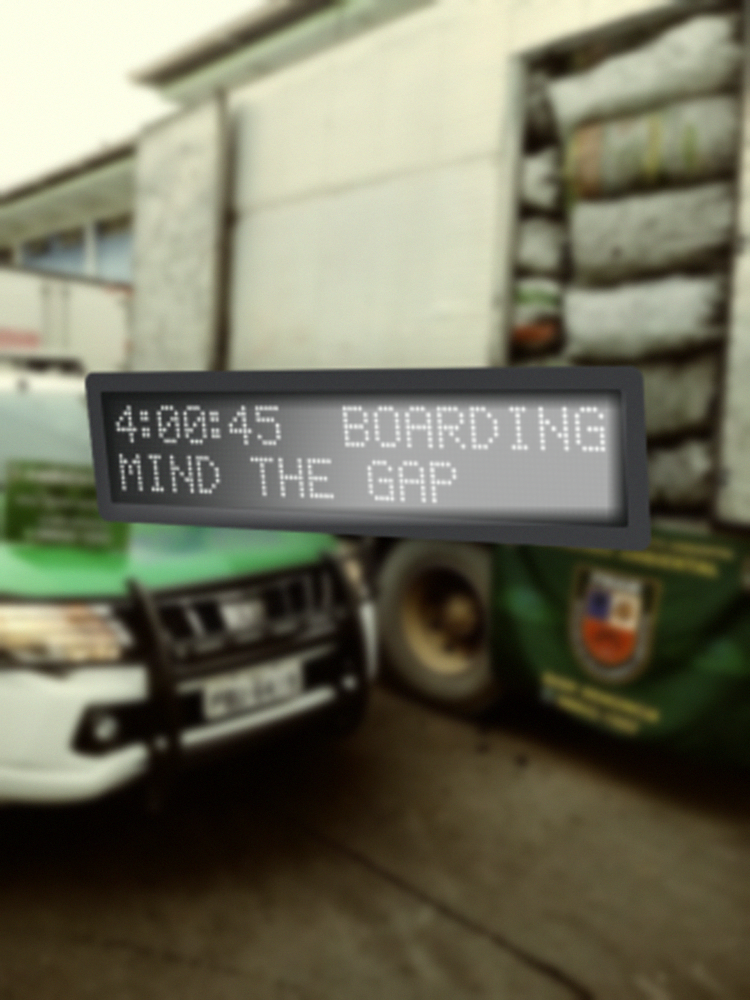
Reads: 4h00m45s
